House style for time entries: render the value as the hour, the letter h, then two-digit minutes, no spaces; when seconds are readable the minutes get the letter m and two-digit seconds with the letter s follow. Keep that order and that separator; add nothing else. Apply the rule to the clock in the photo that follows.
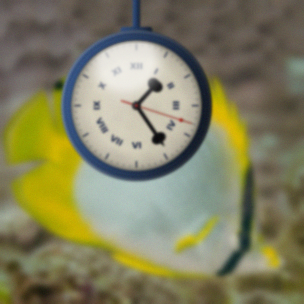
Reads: 1h24m18s
